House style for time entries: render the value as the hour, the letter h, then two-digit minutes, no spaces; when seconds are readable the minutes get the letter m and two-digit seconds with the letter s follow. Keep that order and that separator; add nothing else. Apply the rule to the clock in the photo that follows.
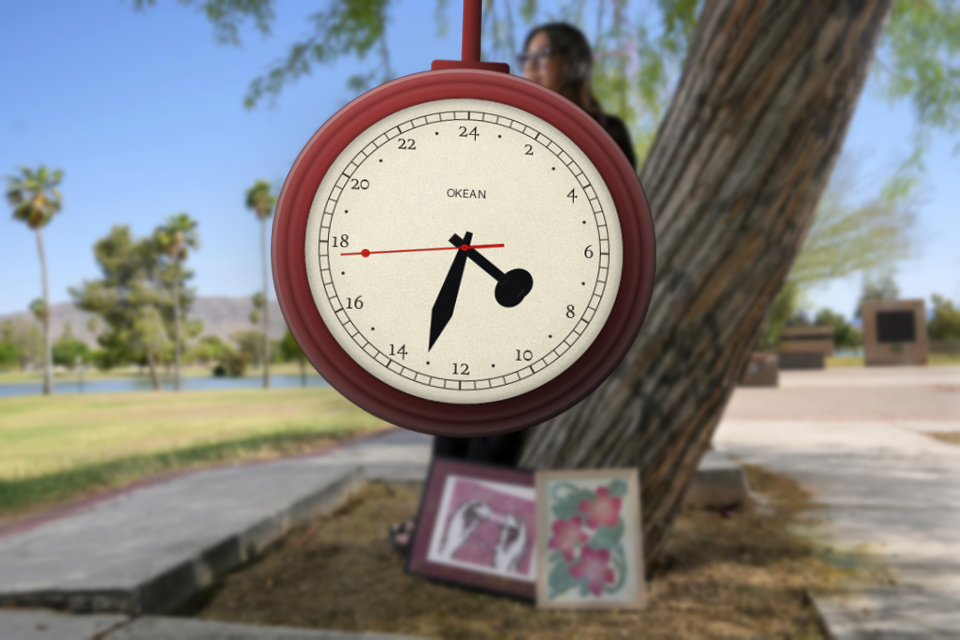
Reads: 8h32m44s
